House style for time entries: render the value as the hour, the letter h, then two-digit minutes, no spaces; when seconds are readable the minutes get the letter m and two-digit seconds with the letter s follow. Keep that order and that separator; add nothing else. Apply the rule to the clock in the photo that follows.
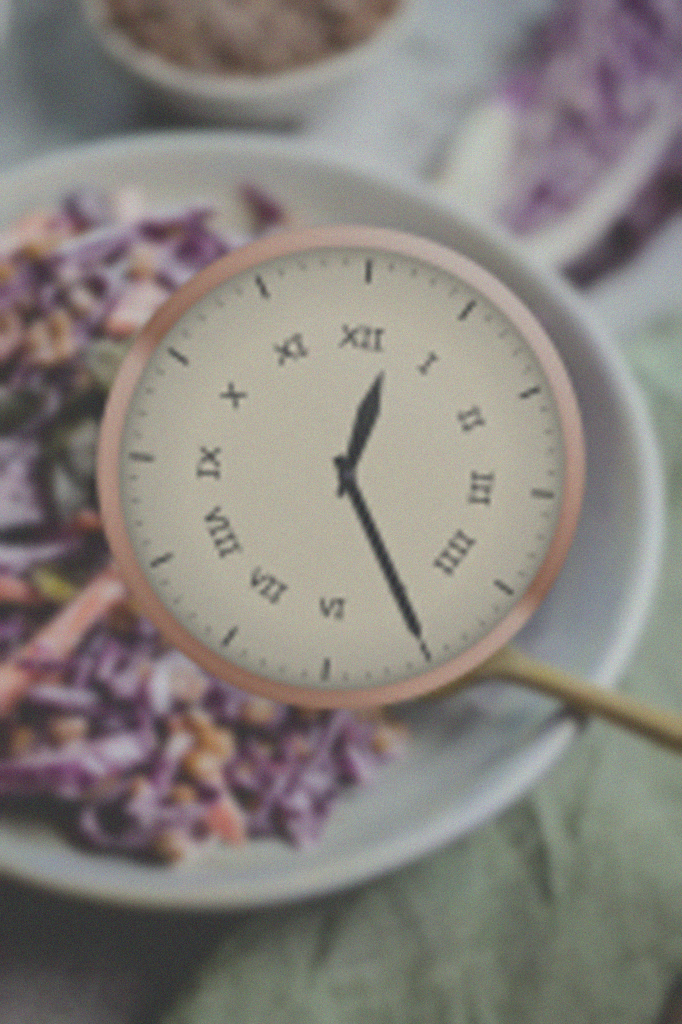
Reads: 12h25
